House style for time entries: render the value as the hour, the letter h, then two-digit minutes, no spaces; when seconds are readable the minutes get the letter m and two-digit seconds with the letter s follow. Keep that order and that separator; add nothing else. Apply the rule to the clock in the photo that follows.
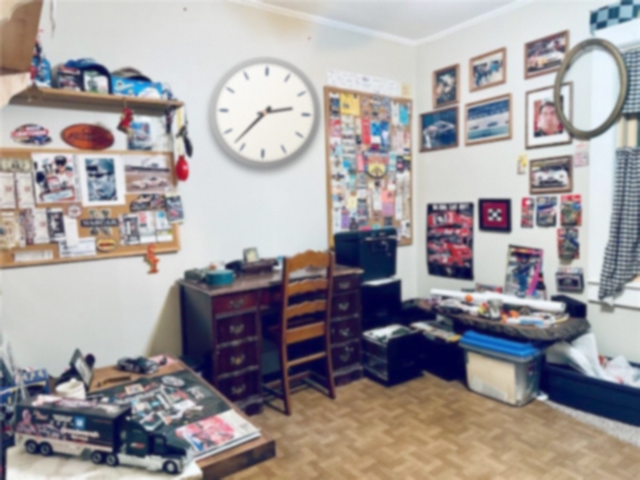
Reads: 2h37
